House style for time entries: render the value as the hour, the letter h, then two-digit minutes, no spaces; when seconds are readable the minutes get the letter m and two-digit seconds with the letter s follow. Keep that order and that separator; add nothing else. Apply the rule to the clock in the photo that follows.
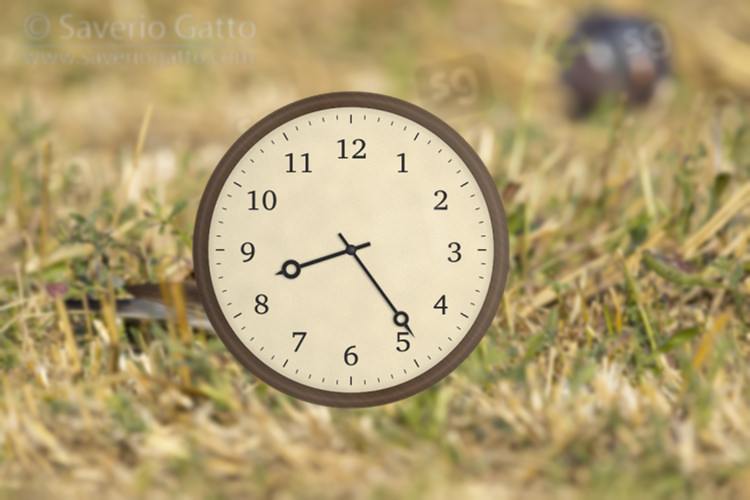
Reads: 8h24
